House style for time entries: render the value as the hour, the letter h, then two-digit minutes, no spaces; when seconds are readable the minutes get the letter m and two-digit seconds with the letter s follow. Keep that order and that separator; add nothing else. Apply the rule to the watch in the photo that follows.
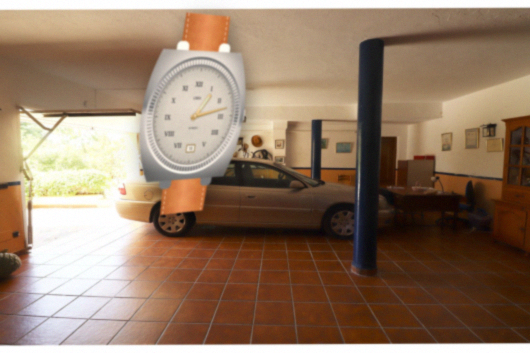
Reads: 1h13
